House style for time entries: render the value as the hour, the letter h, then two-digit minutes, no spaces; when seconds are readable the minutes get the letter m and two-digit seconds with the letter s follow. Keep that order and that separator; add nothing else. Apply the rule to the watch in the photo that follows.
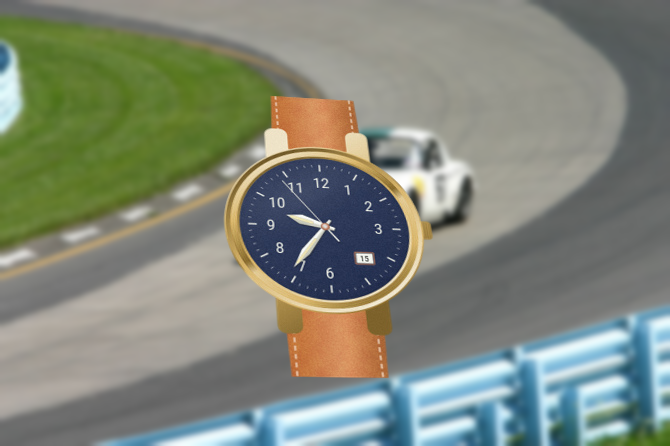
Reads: 9h35m54s
